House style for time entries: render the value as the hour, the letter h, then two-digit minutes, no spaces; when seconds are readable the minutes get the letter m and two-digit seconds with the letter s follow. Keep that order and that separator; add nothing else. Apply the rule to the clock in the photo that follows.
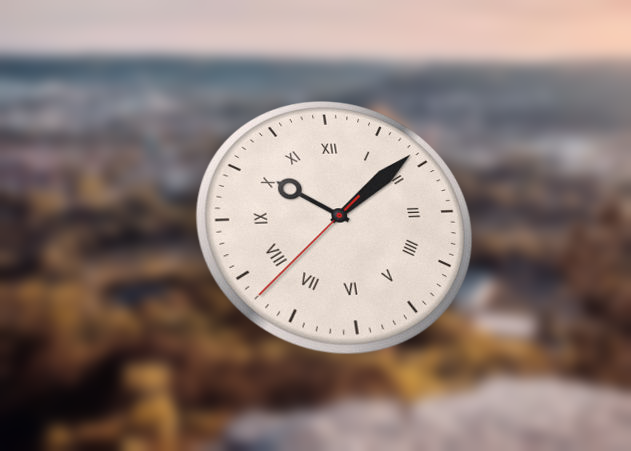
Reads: 10h08m38s
